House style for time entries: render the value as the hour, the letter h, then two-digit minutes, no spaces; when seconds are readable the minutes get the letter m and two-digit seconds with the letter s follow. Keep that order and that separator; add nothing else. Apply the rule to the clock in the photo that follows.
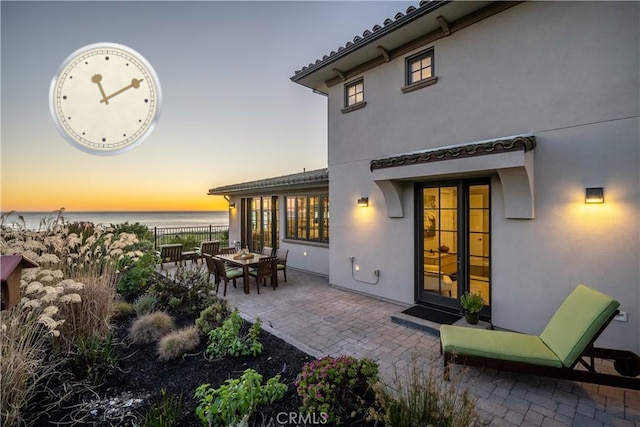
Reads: 11h10
